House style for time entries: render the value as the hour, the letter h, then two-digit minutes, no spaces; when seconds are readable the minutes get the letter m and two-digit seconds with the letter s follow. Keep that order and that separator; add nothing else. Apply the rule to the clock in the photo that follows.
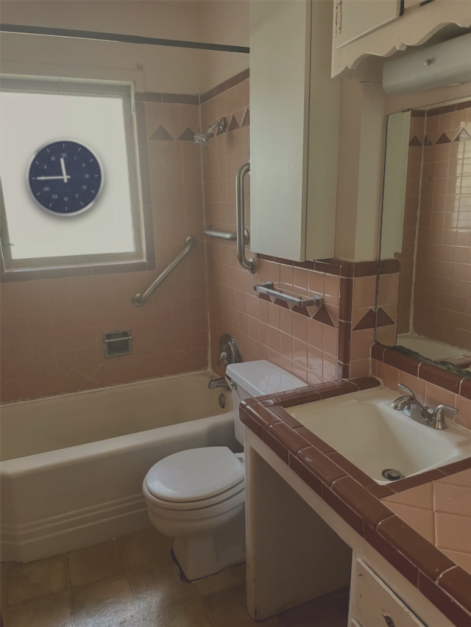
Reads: 11h45
